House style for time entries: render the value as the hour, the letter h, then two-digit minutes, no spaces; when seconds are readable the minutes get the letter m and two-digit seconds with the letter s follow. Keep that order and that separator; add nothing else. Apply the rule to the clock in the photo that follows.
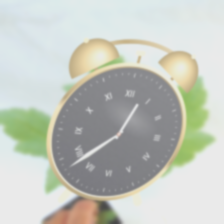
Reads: 12h38
